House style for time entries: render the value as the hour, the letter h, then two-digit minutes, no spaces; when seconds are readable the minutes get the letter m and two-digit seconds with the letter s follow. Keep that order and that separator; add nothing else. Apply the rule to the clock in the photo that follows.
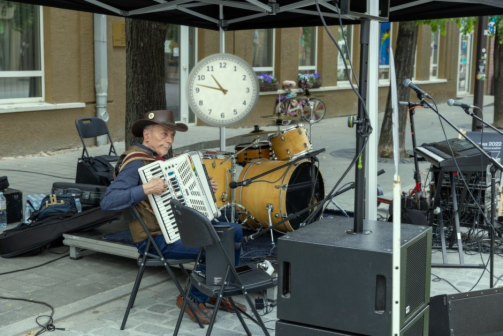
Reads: 10h47
